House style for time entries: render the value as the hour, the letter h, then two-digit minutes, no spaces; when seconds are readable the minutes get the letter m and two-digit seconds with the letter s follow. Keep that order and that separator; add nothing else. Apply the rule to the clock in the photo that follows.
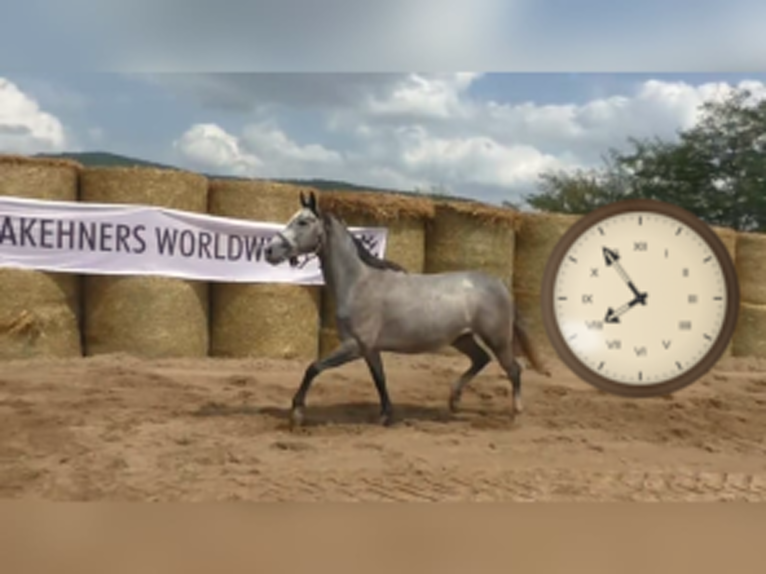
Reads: 7h54
